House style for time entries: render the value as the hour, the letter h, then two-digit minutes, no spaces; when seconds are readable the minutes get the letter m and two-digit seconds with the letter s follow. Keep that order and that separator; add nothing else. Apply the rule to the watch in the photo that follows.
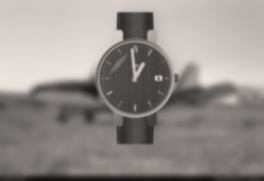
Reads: 12h59
